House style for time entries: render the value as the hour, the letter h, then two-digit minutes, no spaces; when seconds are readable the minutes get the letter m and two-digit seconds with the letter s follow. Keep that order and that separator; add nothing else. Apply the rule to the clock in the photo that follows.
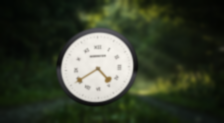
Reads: 4h40
